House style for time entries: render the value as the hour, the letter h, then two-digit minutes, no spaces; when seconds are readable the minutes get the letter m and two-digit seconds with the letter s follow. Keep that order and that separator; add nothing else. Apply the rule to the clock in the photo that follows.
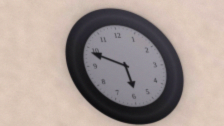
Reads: 5h49
